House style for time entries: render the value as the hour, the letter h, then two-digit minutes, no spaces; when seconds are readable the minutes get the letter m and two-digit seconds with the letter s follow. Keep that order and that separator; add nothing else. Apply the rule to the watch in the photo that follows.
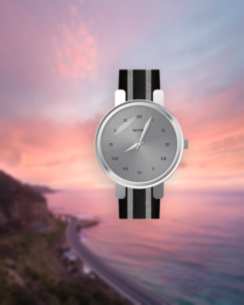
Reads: 8h04
